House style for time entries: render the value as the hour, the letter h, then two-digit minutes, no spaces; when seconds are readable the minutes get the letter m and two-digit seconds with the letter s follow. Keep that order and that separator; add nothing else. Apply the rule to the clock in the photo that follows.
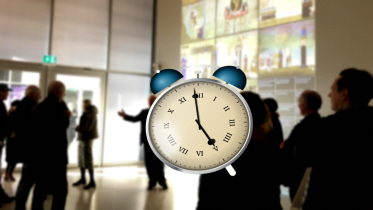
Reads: 4h59
